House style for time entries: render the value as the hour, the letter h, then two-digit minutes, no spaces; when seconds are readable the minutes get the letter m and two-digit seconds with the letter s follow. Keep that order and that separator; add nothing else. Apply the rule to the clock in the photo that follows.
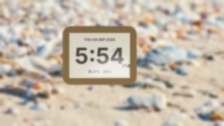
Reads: 5h54
